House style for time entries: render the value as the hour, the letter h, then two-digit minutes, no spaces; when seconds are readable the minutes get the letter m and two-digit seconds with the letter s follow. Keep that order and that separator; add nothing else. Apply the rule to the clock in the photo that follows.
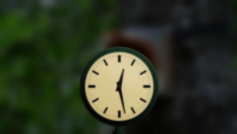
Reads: 12h28
